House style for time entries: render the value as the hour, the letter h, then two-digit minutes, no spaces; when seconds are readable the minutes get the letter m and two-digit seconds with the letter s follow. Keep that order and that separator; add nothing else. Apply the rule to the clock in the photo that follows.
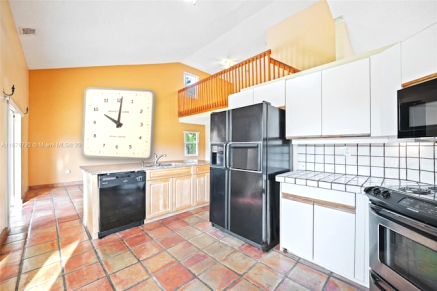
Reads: 10h01
